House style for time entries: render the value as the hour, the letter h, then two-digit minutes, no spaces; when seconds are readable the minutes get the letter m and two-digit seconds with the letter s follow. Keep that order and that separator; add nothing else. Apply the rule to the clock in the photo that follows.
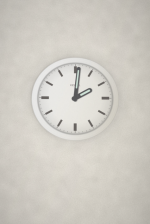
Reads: 2h01
